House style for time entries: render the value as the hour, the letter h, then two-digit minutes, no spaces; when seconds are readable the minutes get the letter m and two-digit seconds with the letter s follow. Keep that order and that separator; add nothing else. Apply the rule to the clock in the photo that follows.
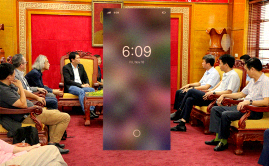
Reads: 6h09
